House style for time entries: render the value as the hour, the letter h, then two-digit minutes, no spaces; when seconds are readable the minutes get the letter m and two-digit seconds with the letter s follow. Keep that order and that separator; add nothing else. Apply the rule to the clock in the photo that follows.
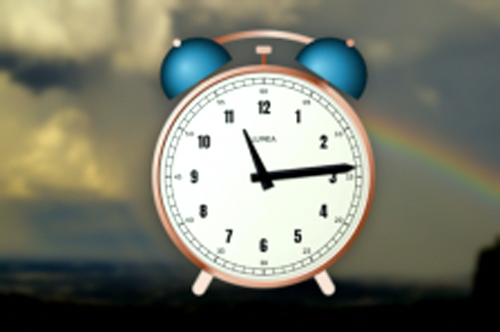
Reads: 11h14
